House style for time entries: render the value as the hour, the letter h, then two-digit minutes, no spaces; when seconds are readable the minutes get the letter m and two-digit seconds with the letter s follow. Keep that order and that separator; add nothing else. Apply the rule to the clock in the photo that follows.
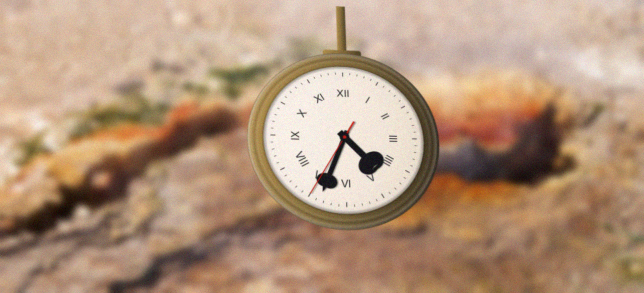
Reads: 4h33m35s
